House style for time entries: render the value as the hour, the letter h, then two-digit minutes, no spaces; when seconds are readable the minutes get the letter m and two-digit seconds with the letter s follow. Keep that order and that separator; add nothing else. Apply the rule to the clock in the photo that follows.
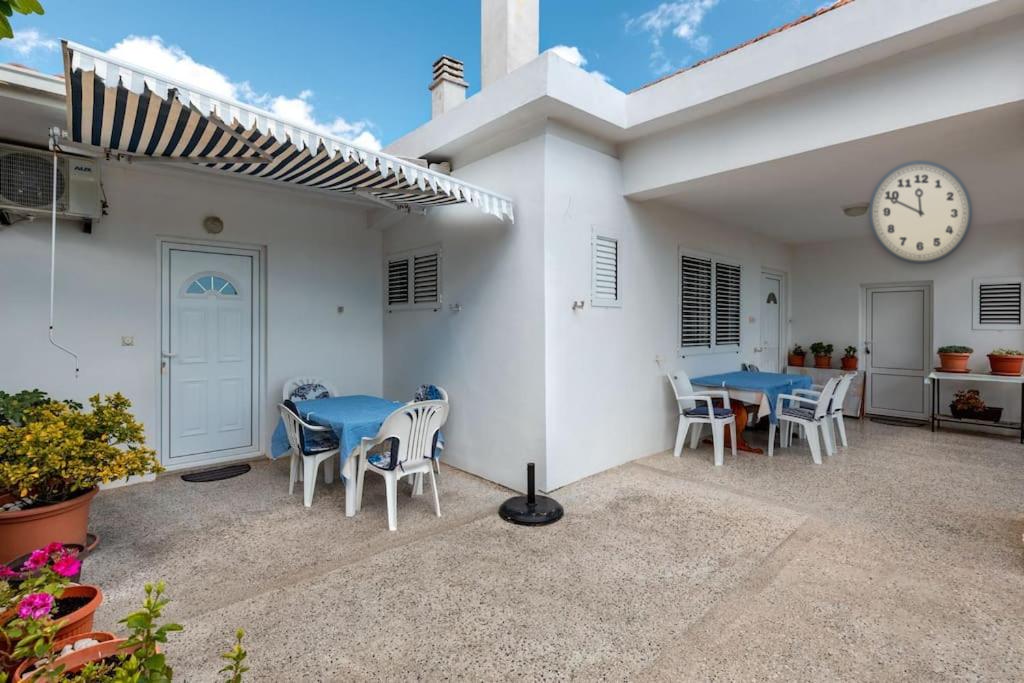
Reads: 11h49
